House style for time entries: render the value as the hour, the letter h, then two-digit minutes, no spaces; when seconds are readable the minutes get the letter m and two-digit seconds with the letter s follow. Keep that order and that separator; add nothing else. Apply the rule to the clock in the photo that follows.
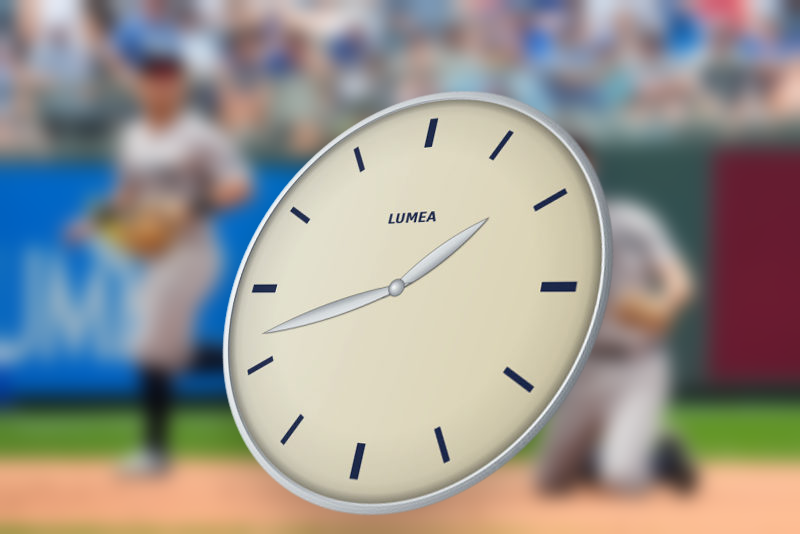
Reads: 1h42
